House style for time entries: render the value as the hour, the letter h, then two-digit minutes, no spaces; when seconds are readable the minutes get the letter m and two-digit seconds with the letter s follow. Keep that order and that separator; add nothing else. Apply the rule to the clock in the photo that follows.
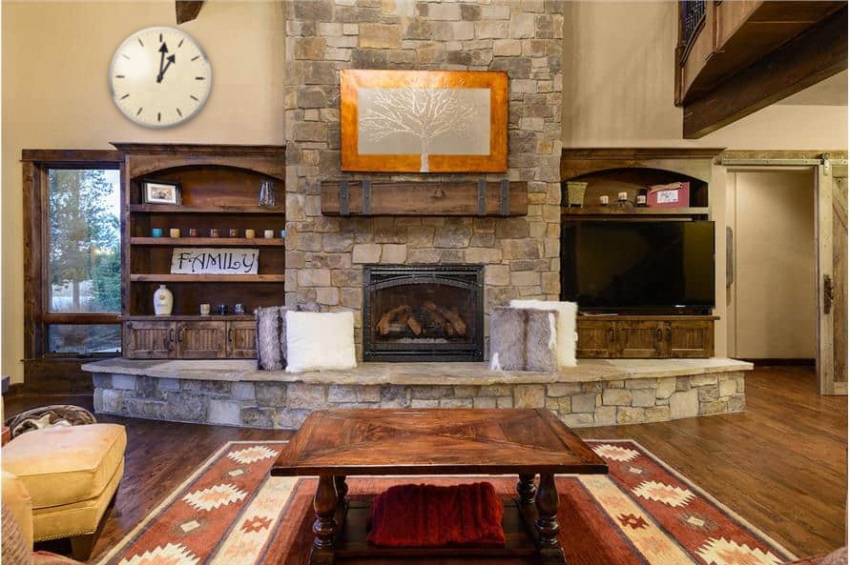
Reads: 1h01
